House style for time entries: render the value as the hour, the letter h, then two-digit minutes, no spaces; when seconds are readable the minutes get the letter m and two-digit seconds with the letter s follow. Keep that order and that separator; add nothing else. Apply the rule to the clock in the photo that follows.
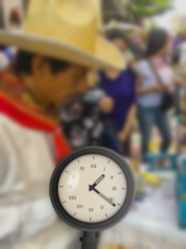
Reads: 1h21
